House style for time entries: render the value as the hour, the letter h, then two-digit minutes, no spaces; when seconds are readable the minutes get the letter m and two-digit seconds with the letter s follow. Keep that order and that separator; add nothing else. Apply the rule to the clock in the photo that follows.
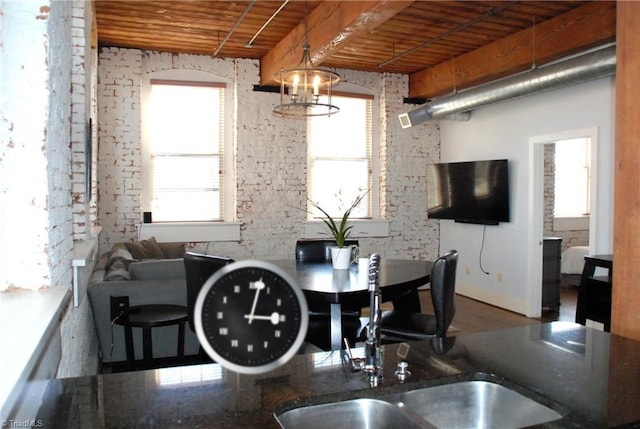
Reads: 3h02
